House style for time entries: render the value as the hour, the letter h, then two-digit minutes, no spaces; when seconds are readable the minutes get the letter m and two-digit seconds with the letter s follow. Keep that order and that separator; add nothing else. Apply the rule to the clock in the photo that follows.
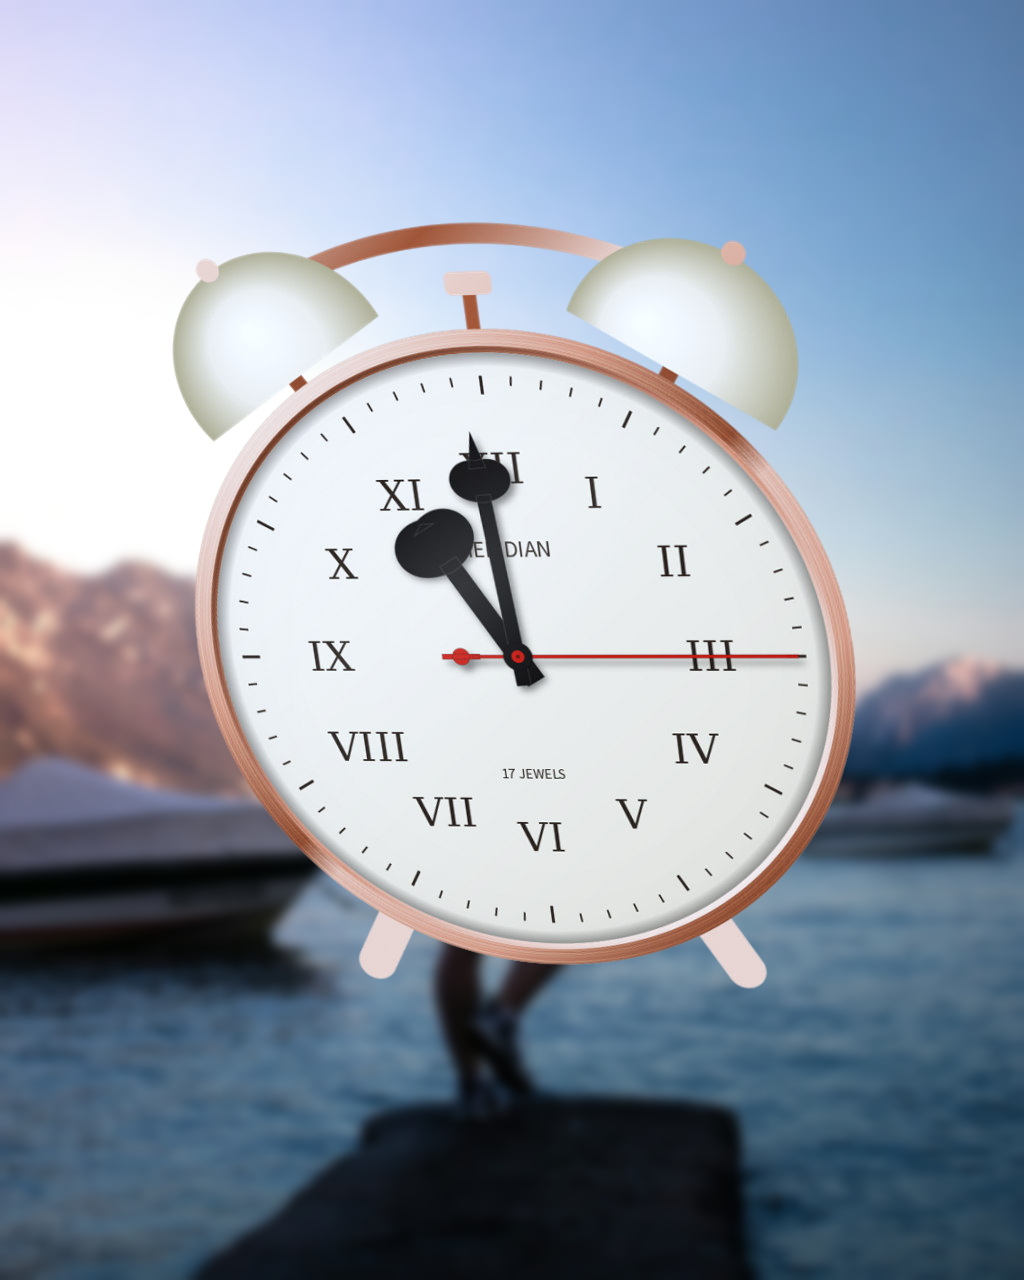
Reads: 10h59m15s
